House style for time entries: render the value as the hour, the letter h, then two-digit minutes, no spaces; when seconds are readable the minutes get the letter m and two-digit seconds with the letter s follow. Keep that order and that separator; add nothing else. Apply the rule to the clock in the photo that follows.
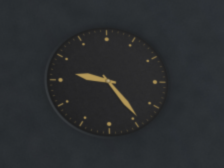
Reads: 9h24
